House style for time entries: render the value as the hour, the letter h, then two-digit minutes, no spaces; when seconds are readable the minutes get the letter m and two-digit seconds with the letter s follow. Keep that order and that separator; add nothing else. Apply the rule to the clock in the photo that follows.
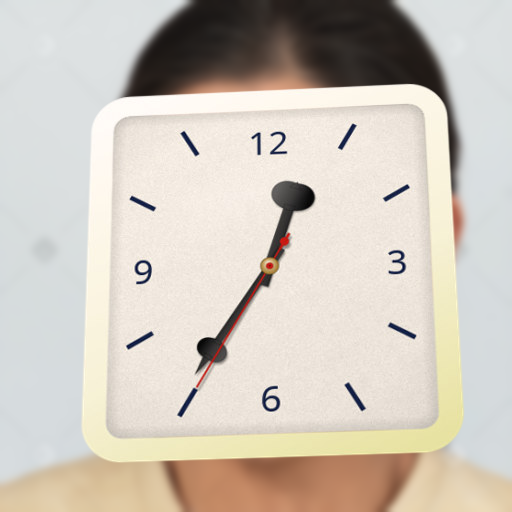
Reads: 12h35m35s
